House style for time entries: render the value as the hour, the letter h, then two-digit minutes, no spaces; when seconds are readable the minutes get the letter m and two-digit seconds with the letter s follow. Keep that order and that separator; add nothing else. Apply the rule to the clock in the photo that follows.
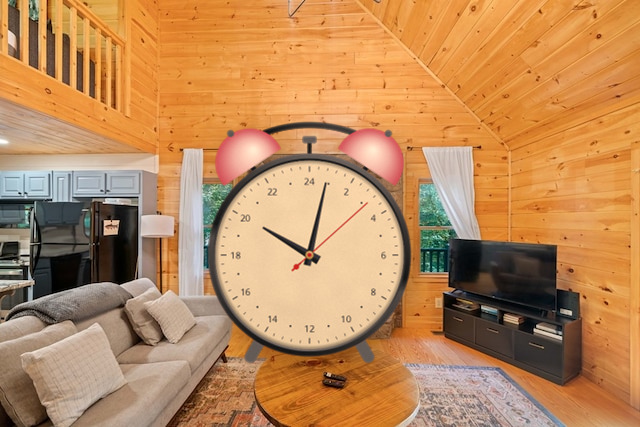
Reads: 20h02m08s
